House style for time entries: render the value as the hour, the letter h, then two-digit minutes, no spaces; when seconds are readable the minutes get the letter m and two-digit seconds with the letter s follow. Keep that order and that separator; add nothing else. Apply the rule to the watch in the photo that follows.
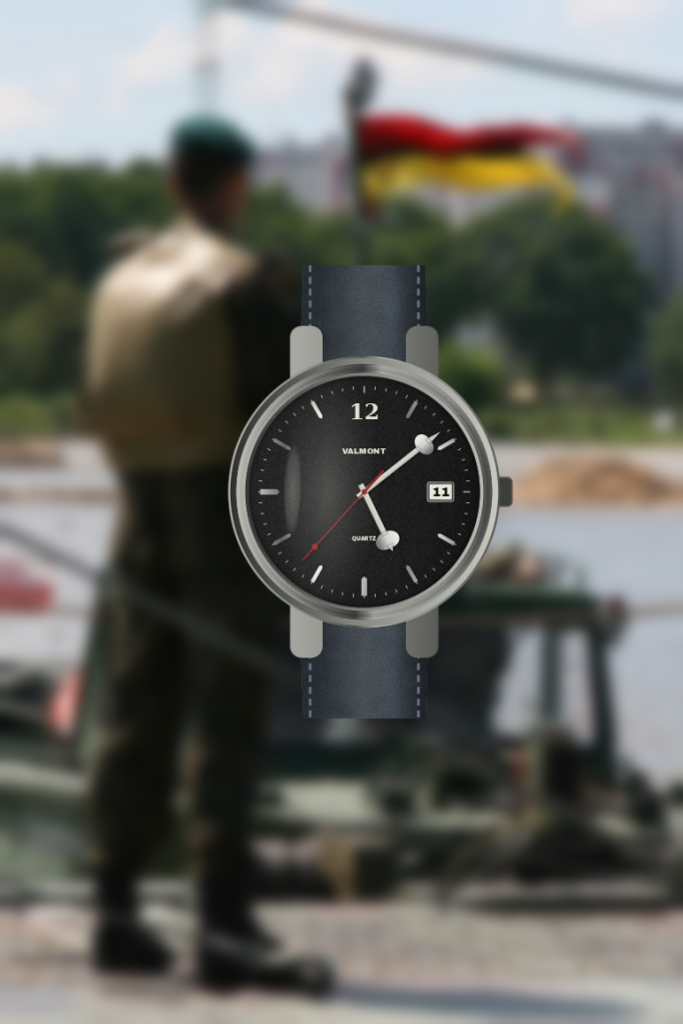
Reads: 5h08m37s
